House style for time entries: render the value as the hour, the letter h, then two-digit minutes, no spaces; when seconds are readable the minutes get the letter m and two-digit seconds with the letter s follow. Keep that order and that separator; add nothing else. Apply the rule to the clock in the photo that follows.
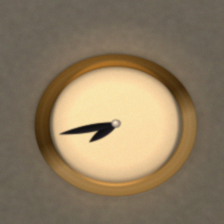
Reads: 7h43
